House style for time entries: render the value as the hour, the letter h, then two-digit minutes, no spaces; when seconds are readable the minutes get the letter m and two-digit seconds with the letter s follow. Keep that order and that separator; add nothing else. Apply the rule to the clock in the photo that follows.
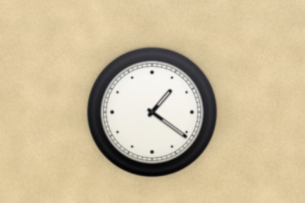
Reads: 1h21
